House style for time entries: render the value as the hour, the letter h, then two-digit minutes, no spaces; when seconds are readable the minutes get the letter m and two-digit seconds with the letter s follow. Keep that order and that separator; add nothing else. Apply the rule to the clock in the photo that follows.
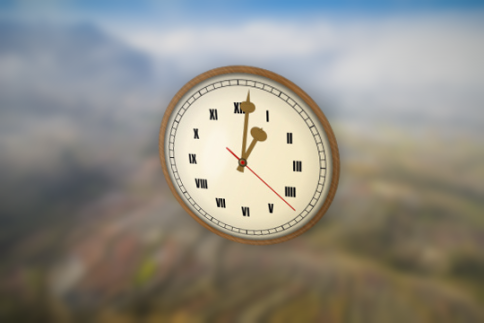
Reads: 1h01m22s
